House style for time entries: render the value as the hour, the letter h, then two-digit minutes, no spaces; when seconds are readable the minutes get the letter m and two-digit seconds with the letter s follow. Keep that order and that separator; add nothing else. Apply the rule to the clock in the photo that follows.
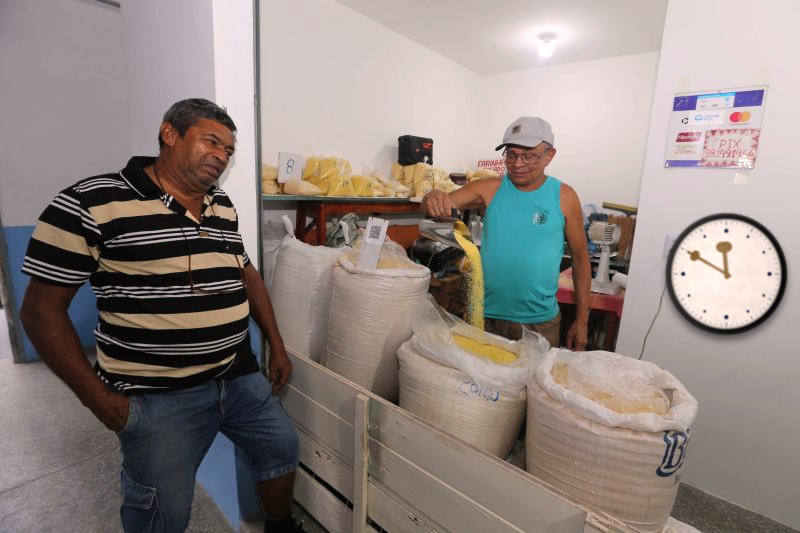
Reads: 11h50
